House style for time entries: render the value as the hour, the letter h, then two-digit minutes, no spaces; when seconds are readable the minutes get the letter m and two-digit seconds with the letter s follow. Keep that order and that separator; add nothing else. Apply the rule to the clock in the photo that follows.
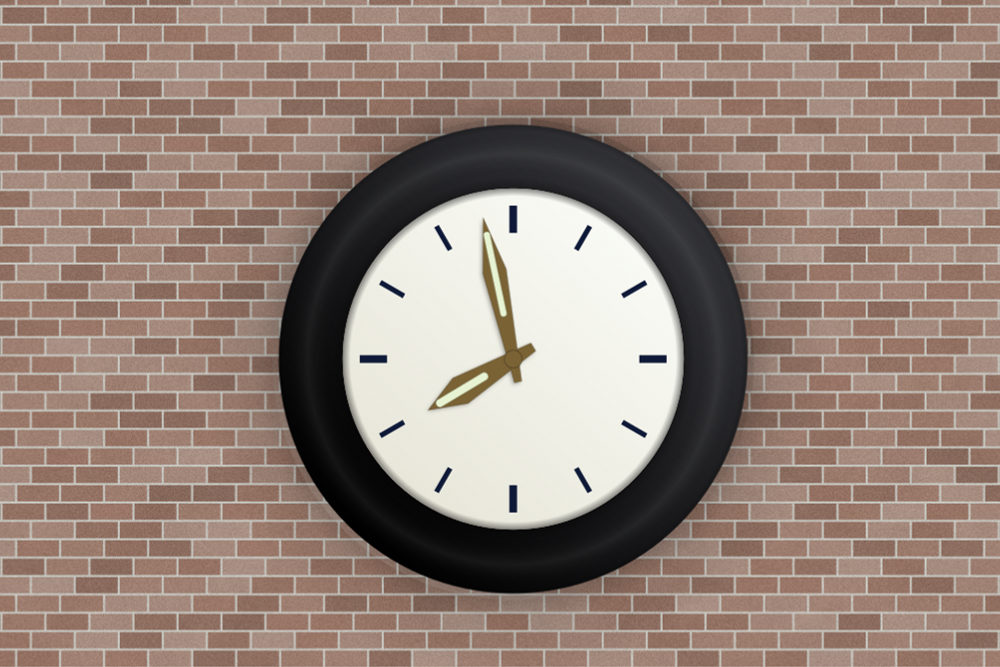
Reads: 7h58
